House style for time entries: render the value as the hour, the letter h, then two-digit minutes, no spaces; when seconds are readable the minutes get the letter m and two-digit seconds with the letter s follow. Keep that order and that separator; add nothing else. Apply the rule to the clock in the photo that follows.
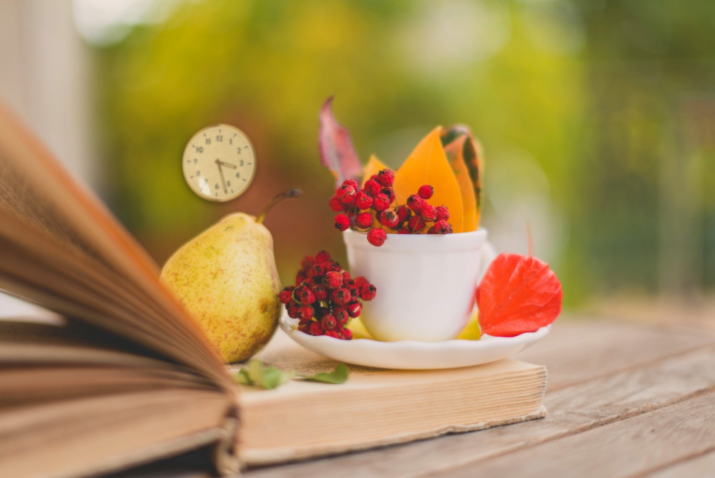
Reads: 3h27
